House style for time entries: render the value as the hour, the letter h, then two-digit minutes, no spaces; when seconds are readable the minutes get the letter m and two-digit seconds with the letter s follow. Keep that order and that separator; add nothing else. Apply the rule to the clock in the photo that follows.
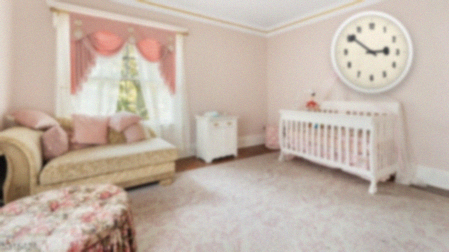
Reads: 2h51
